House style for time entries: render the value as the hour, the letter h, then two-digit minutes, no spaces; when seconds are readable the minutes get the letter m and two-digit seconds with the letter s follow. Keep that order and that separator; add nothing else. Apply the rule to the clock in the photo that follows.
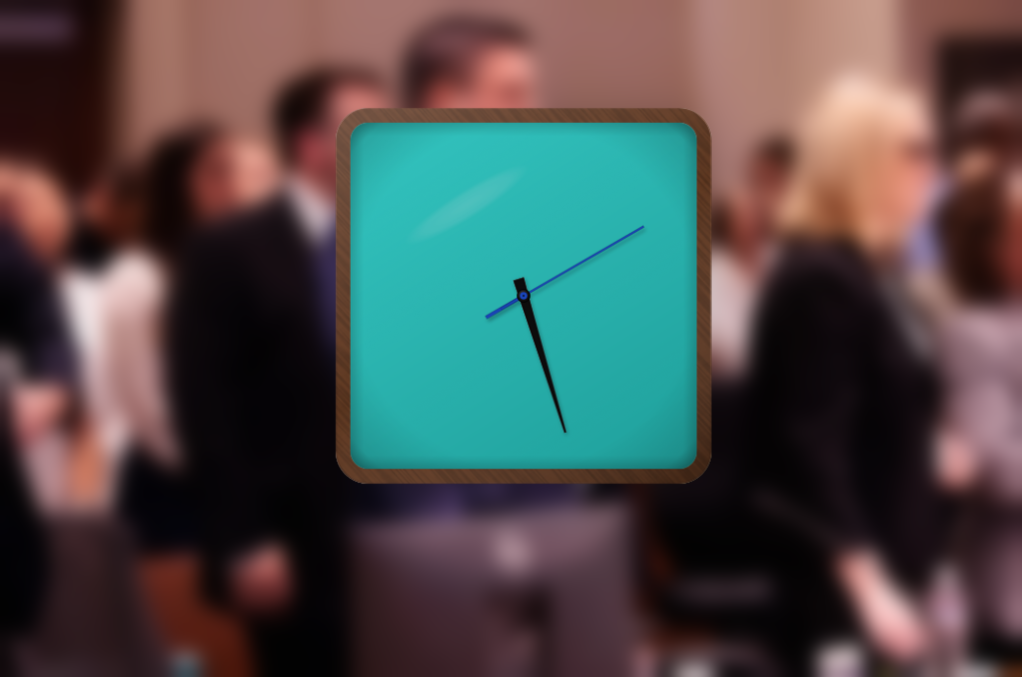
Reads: 5h27m10s
